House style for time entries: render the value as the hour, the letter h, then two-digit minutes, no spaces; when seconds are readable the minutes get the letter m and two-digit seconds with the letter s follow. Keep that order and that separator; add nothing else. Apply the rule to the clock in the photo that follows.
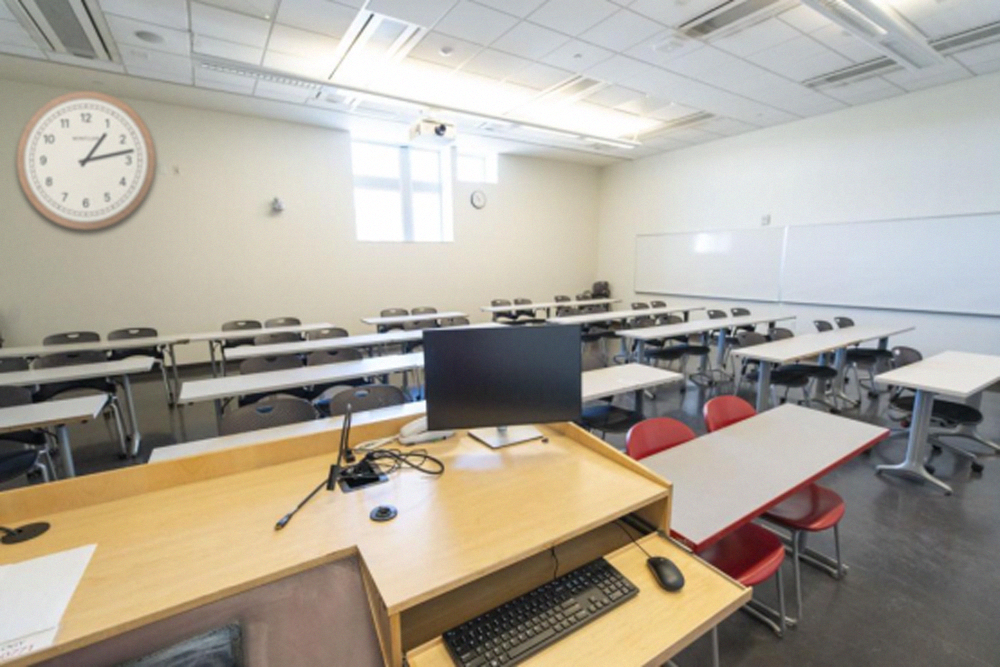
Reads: 1h13
